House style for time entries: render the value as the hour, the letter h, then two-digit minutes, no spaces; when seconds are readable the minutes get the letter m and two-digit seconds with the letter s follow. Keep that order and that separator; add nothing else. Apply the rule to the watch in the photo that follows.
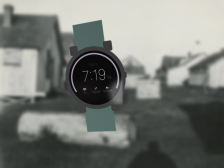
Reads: 7h19
